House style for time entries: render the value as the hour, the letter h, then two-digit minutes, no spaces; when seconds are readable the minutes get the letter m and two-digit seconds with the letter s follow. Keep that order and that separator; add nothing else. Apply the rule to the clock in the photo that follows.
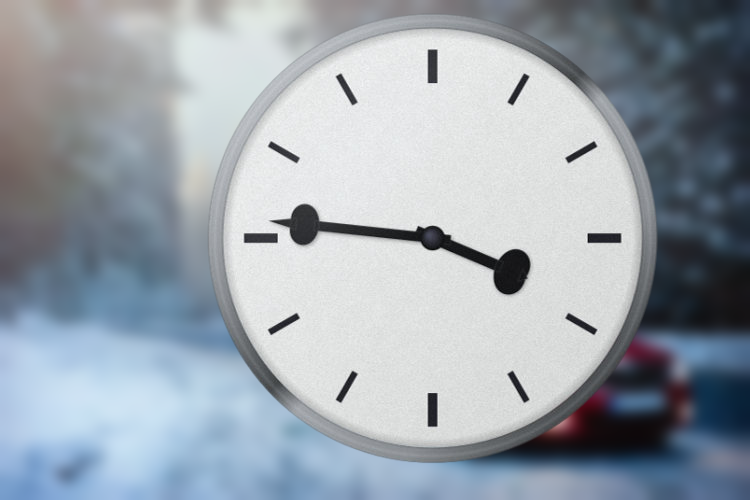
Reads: 3h46
